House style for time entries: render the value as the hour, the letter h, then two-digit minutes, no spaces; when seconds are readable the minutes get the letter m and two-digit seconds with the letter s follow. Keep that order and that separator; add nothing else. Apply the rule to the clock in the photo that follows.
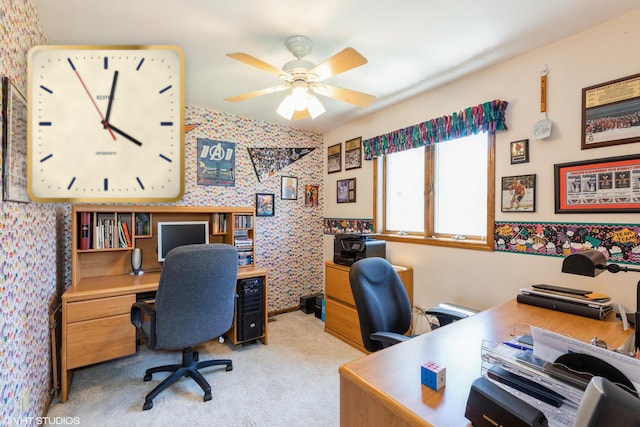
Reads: 4h01m55s
